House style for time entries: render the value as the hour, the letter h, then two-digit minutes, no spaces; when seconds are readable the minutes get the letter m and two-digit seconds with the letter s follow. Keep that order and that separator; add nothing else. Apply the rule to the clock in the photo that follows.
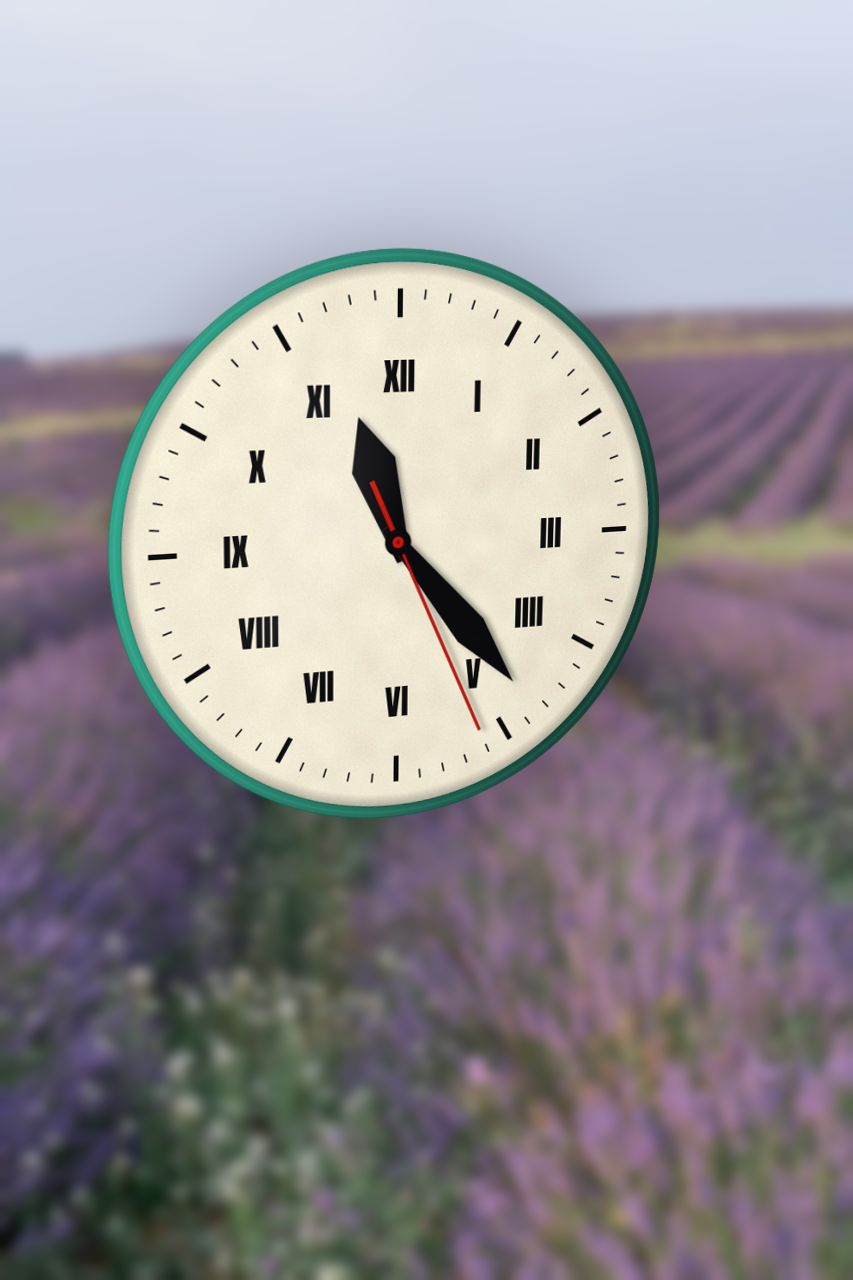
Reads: 11h23m26s
